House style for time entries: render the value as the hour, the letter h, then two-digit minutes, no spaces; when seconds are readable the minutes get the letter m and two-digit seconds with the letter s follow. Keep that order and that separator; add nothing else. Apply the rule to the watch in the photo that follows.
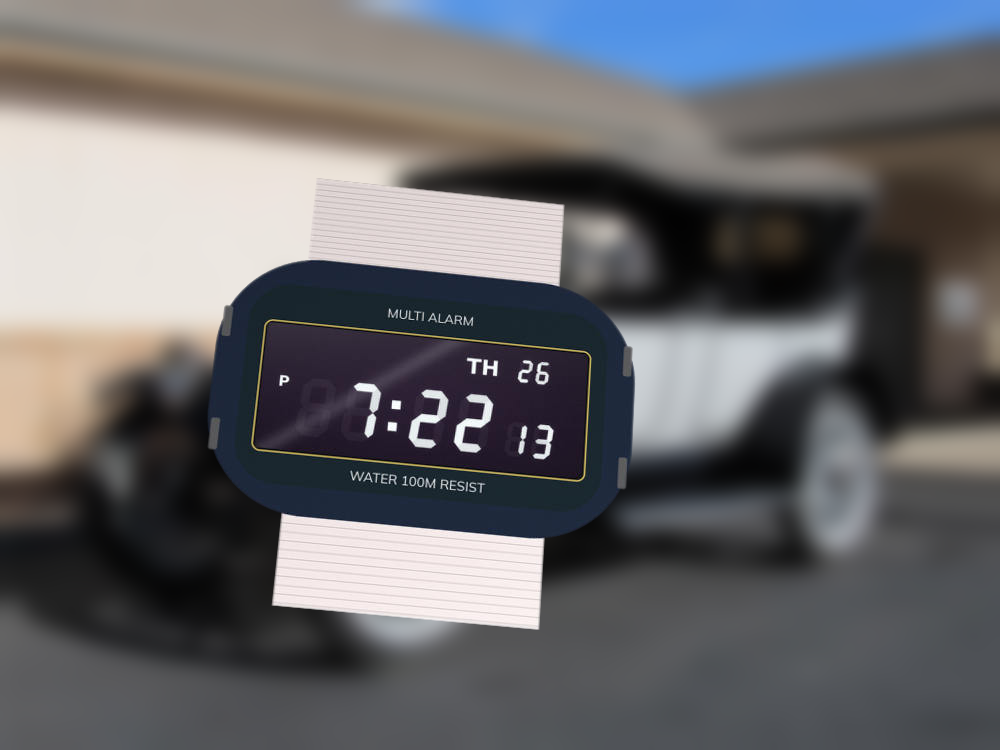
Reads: 7h22m13s
